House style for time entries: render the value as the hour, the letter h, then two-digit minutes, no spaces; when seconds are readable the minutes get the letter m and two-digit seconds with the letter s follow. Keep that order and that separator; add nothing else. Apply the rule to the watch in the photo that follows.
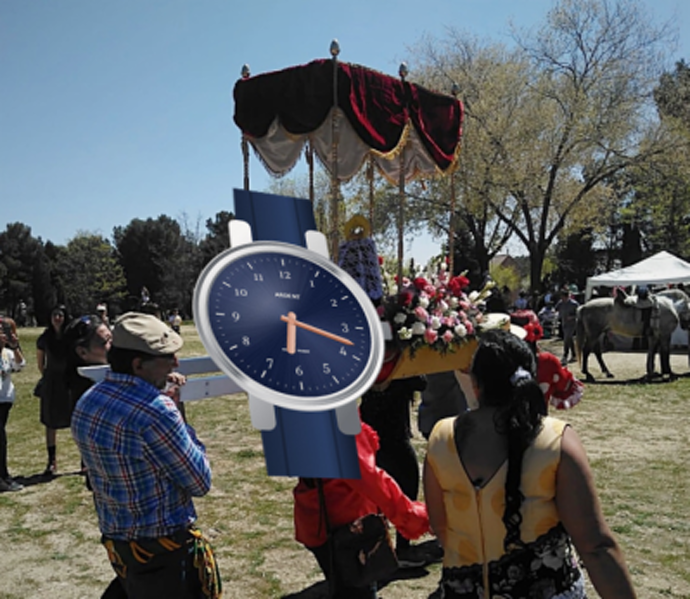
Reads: 6h18
